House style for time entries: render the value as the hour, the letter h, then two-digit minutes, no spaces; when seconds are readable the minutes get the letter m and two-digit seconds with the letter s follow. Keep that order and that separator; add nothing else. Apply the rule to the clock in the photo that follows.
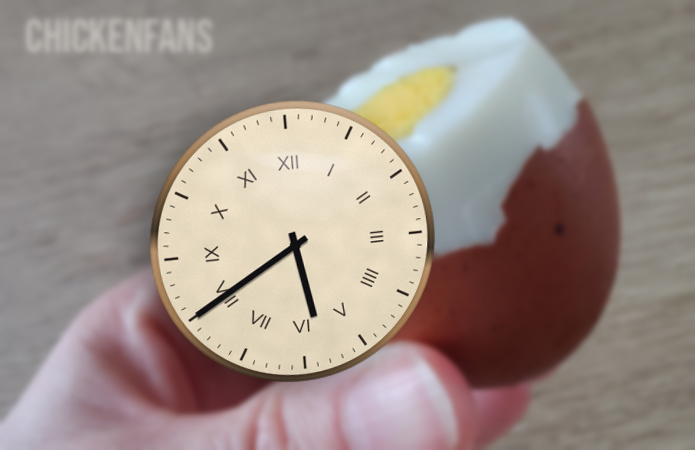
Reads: 5h40
